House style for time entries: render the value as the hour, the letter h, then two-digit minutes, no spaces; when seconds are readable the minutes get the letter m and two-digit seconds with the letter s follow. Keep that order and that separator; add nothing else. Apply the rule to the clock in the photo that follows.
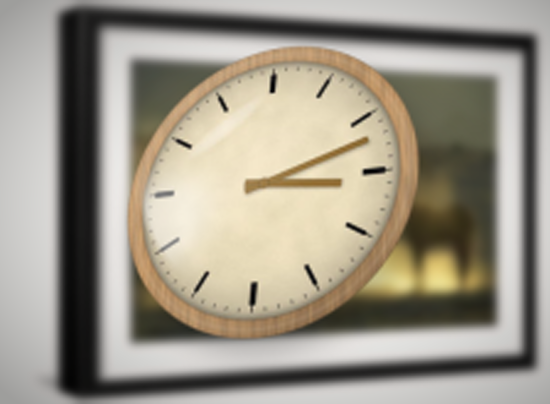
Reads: 3h12
